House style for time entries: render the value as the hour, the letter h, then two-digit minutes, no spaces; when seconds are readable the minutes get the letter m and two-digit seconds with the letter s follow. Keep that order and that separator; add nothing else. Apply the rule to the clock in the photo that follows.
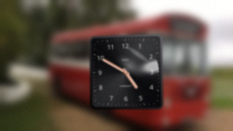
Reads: 4h50
